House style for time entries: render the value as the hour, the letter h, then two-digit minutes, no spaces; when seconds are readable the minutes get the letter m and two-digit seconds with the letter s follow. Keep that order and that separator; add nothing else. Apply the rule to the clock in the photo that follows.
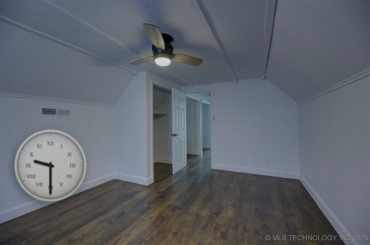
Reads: 9h30
